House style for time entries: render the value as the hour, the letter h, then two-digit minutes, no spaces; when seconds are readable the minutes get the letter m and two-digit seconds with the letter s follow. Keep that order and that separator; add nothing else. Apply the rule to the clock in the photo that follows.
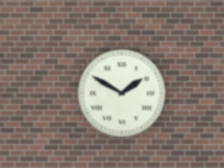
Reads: 1h50
